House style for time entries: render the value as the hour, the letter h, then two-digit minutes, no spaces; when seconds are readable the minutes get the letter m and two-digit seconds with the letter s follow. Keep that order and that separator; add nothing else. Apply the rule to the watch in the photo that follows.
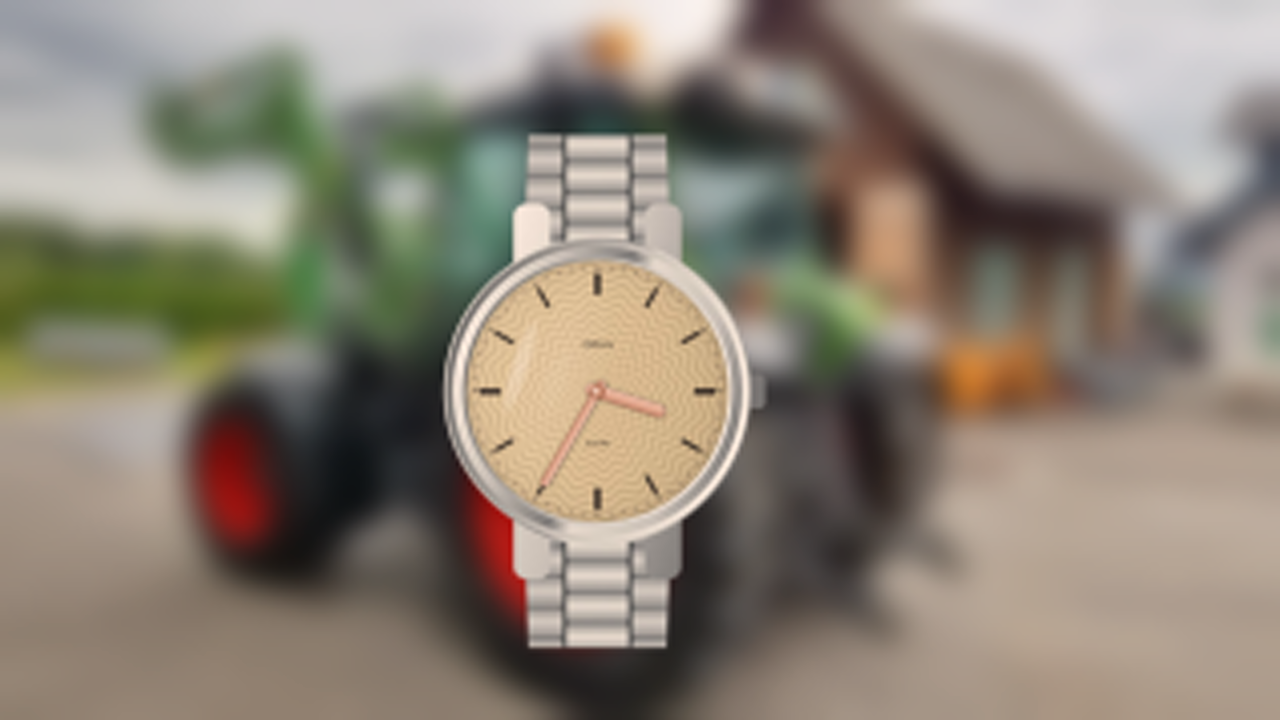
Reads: 3h35
